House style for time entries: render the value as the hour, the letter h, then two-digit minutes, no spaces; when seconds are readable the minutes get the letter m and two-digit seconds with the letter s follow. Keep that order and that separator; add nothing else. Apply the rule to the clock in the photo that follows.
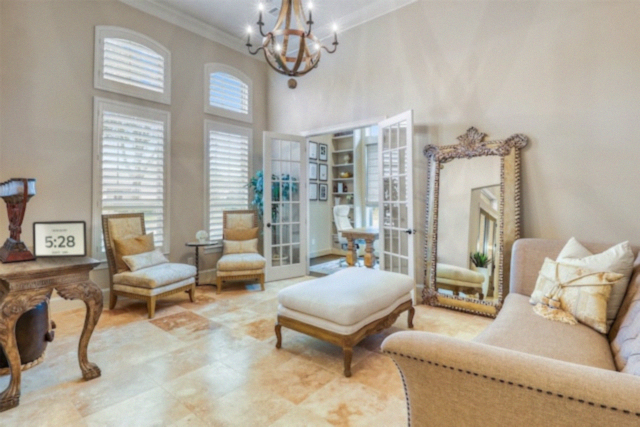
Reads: 5h28
